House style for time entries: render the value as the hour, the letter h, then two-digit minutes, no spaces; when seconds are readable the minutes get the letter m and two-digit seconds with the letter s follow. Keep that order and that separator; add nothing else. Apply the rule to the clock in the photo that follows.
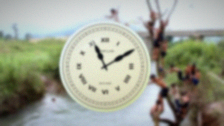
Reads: 11h10
